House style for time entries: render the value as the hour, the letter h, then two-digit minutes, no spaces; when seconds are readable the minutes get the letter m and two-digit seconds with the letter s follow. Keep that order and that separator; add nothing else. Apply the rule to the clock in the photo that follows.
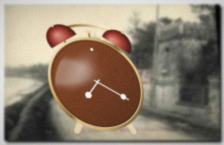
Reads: 7h20
